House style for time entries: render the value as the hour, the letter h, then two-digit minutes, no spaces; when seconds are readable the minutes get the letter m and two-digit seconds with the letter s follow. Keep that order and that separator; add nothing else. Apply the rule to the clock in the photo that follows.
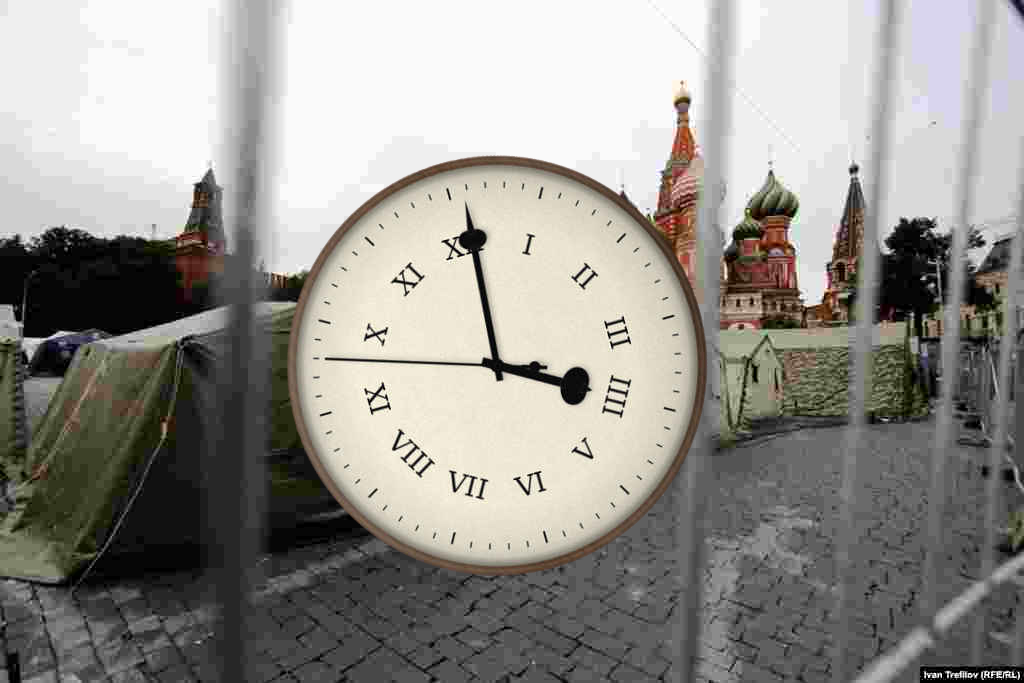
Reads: 4h00m48s
